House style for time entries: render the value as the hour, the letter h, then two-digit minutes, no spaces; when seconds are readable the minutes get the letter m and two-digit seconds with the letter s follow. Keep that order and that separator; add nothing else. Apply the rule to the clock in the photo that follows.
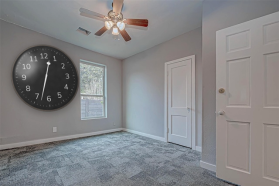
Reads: 12h33
